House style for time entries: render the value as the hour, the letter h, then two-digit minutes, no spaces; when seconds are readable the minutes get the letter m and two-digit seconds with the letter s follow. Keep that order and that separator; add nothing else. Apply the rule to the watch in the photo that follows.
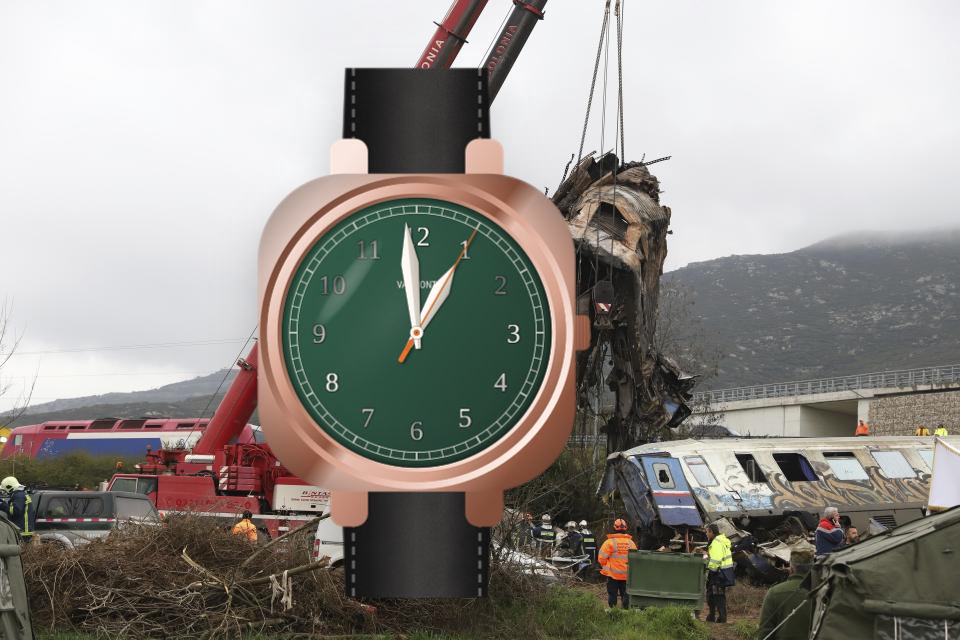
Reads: 12h59m05s
